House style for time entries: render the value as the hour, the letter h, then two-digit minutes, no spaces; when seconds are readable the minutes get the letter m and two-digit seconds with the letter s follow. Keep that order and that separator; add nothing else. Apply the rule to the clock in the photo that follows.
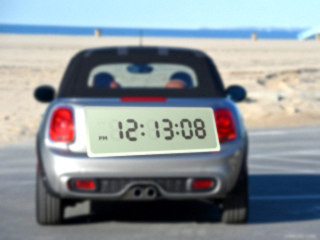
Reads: 12h13m08s
